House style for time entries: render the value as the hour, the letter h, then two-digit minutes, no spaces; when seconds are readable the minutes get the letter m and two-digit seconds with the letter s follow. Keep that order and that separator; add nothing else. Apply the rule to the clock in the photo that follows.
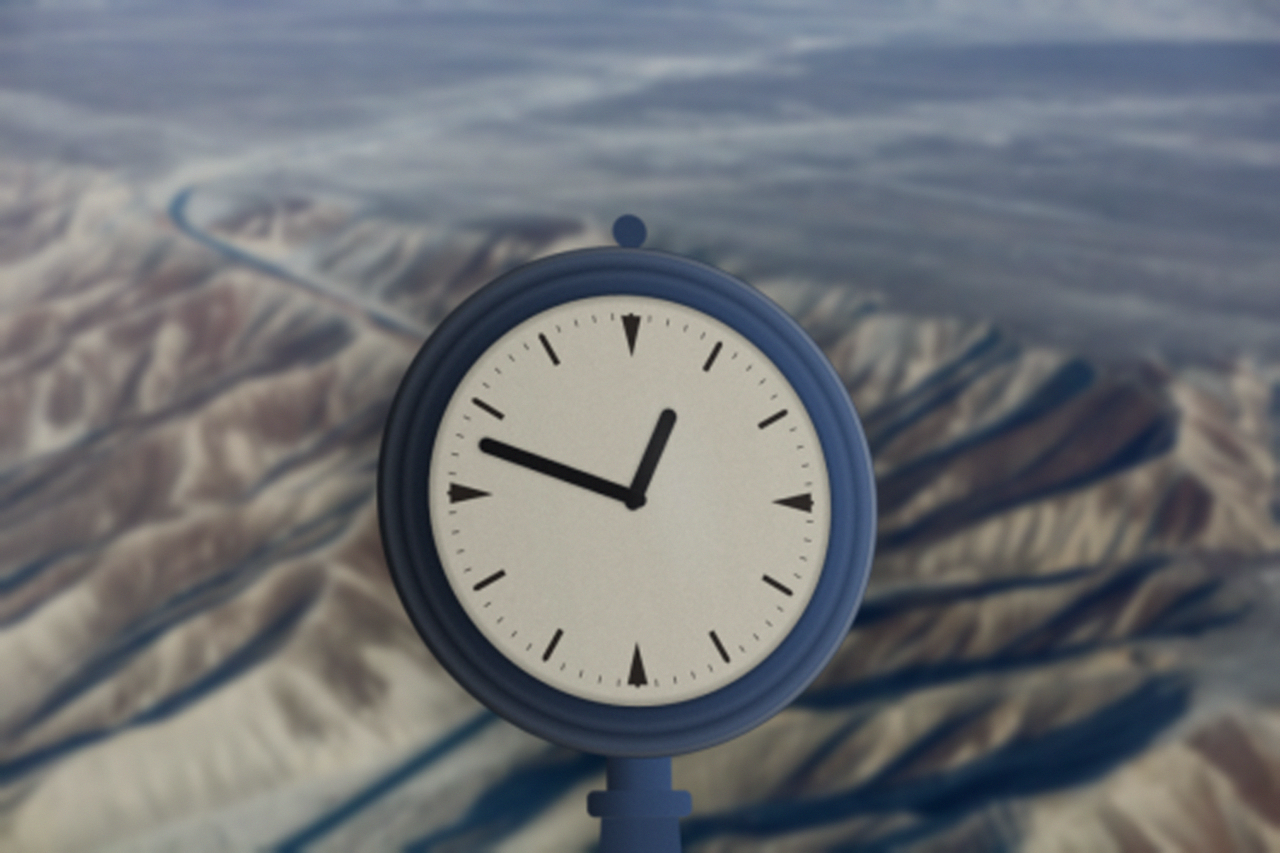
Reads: 12h48
